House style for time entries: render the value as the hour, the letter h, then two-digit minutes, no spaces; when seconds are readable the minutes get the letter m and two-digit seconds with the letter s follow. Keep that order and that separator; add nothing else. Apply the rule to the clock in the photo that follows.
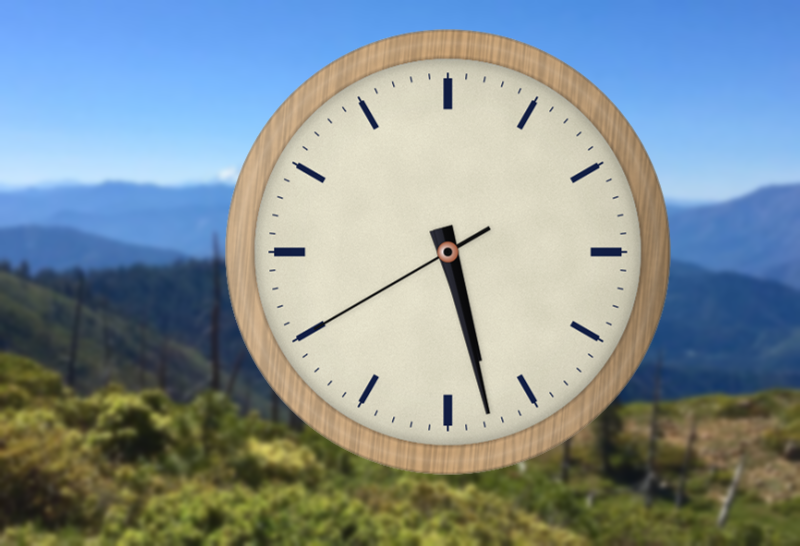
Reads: 5h27m40s
